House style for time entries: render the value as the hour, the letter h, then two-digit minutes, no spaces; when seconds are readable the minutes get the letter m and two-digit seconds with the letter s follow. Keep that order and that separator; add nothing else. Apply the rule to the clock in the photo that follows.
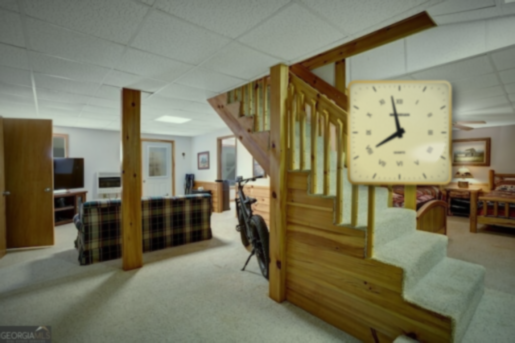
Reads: 7h58
